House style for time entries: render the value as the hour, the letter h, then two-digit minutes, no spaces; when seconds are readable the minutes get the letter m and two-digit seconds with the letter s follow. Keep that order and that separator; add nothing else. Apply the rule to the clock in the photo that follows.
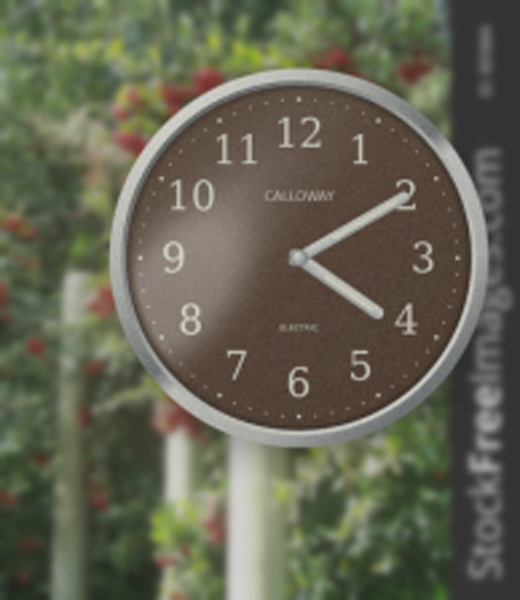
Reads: 4h10
